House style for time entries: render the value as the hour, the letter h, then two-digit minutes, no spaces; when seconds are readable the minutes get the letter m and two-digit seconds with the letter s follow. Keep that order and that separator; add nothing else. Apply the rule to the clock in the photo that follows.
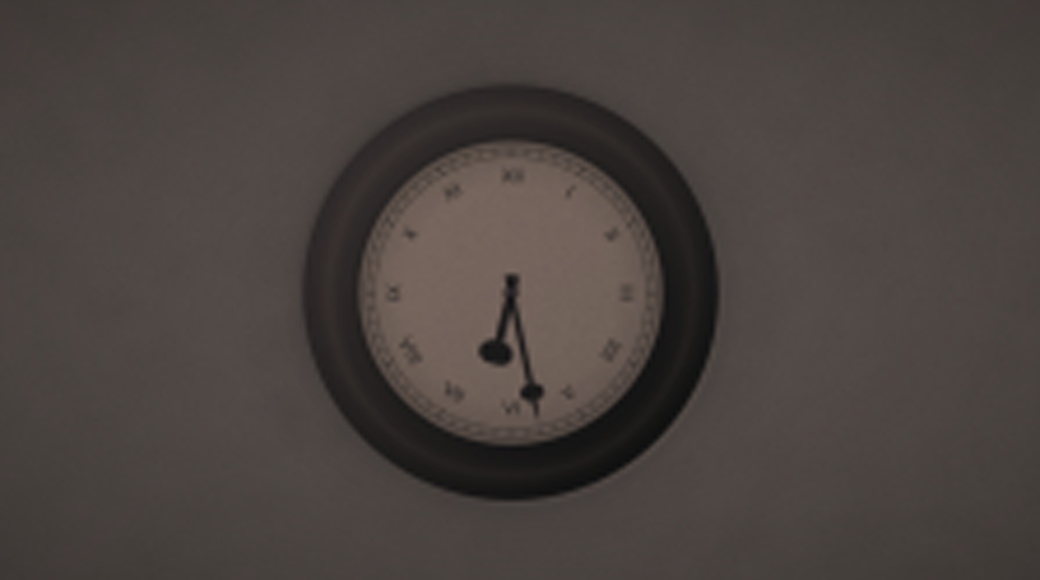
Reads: 6h28
